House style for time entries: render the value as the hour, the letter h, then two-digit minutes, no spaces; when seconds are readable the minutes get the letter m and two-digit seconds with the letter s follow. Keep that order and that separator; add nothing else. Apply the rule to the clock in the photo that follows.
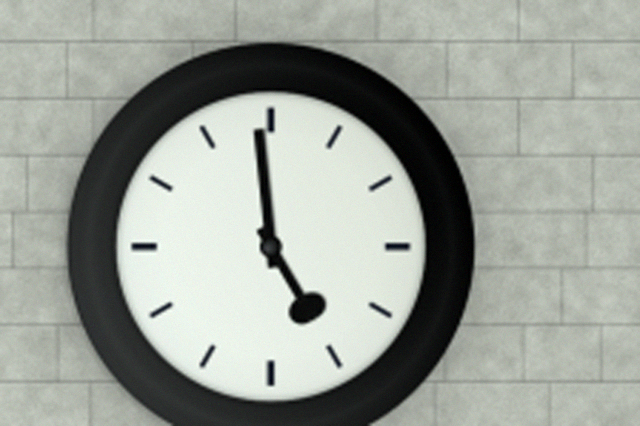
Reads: 4h59
